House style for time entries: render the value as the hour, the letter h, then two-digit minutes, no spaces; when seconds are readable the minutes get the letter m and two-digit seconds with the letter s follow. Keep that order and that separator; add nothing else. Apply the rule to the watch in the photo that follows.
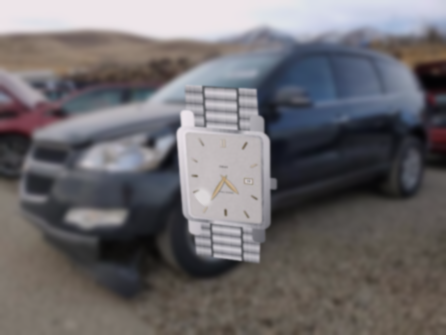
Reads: 4h35
